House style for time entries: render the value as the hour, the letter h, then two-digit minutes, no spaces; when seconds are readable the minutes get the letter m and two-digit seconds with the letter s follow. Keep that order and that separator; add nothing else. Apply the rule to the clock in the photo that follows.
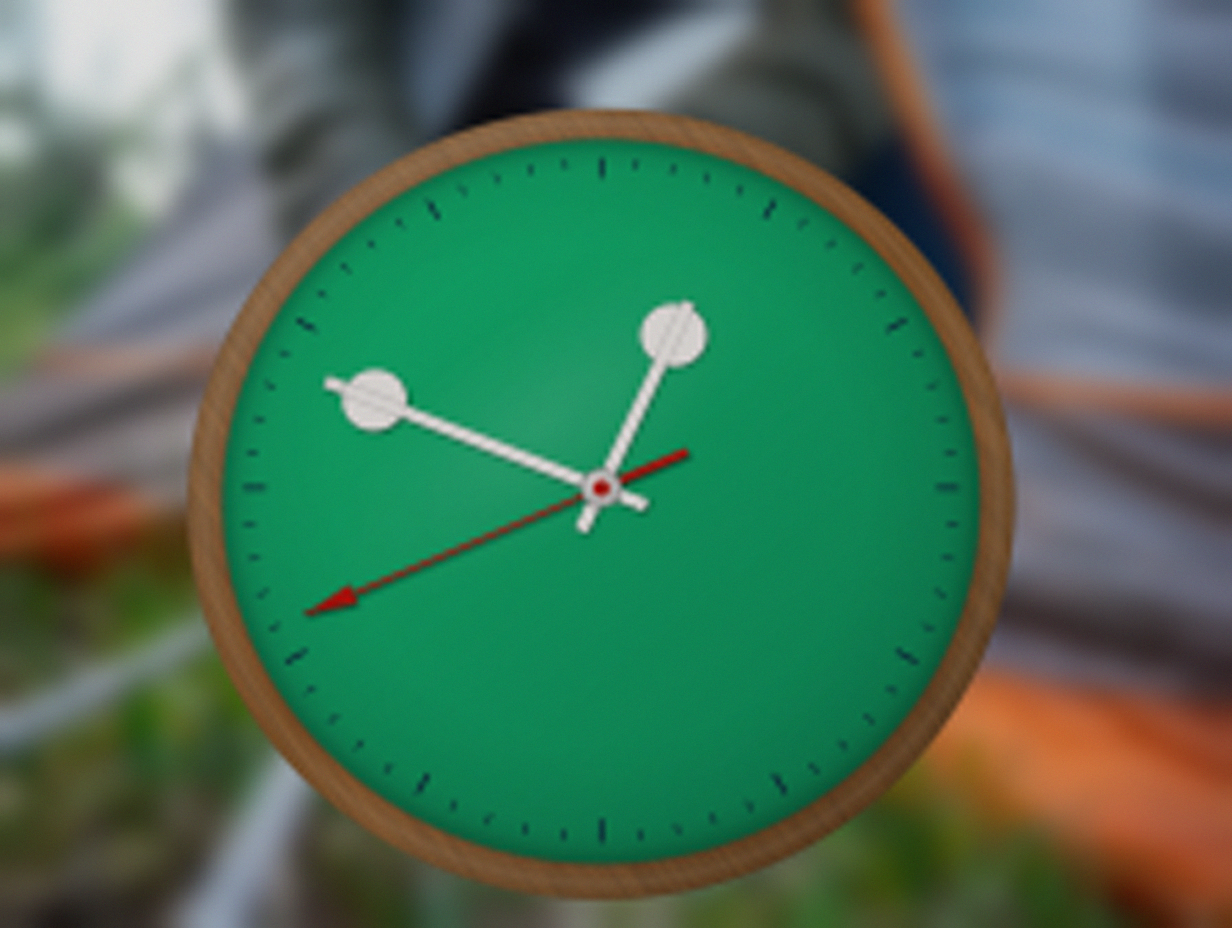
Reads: 12h48m41s
